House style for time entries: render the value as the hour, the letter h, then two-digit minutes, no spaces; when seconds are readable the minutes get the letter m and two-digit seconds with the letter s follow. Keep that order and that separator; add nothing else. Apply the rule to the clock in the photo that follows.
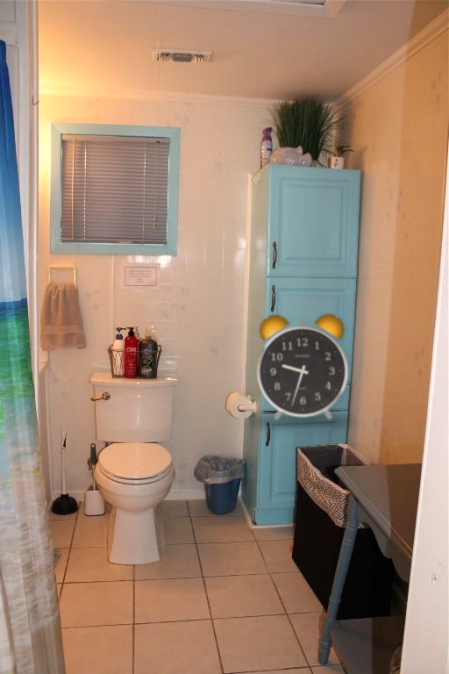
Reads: 9h33
